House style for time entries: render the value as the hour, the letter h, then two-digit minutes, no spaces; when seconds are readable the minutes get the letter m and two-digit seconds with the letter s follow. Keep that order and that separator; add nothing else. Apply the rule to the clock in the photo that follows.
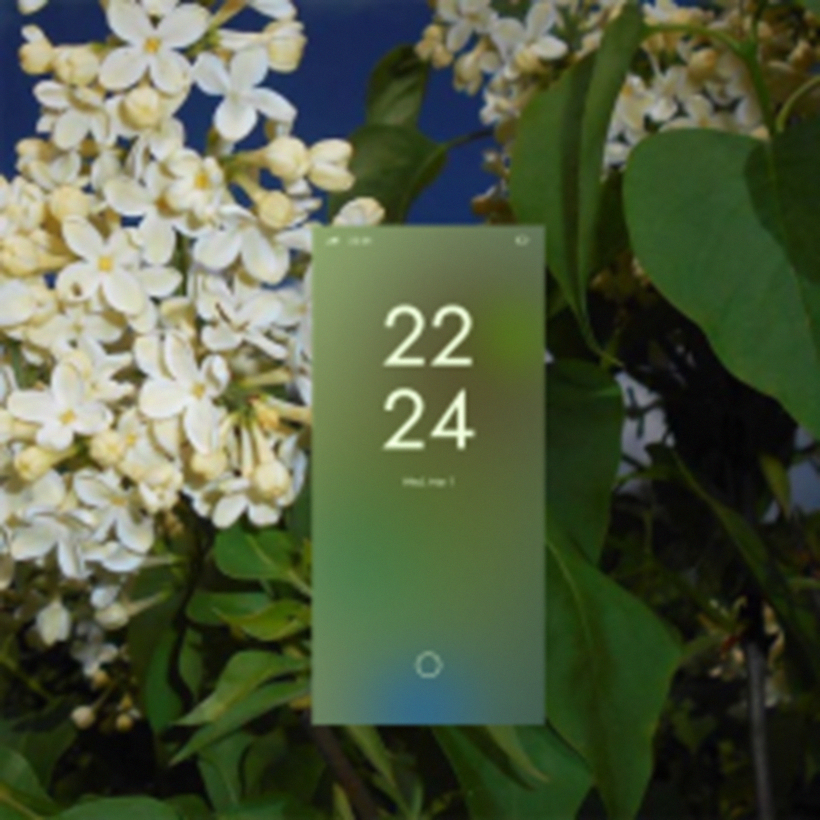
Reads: 22h24
